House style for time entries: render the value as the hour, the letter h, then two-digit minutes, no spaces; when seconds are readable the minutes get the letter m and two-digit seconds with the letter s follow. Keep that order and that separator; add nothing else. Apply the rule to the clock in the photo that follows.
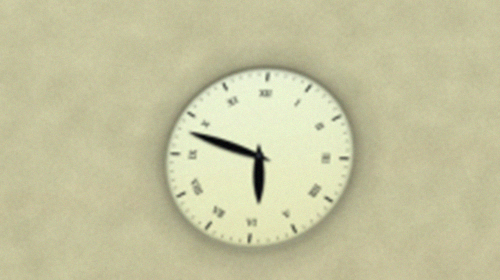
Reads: 5h48
